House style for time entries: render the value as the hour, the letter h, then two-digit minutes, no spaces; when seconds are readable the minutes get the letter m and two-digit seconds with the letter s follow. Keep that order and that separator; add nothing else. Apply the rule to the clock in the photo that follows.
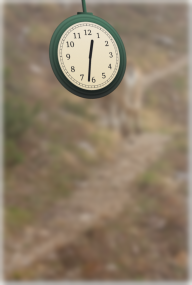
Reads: 12h32
